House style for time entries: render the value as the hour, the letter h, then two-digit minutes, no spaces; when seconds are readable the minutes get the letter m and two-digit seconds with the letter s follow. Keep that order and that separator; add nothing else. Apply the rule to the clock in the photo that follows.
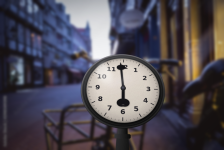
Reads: 5h59
